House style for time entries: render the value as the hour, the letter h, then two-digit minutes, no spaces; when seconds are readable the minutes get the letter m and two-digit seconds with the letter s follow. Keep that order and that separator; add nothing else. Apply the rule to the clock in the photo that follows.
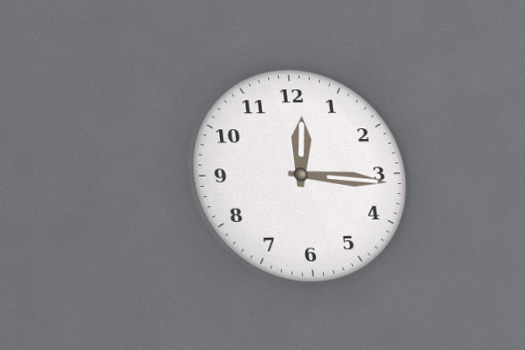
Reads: 12h16
